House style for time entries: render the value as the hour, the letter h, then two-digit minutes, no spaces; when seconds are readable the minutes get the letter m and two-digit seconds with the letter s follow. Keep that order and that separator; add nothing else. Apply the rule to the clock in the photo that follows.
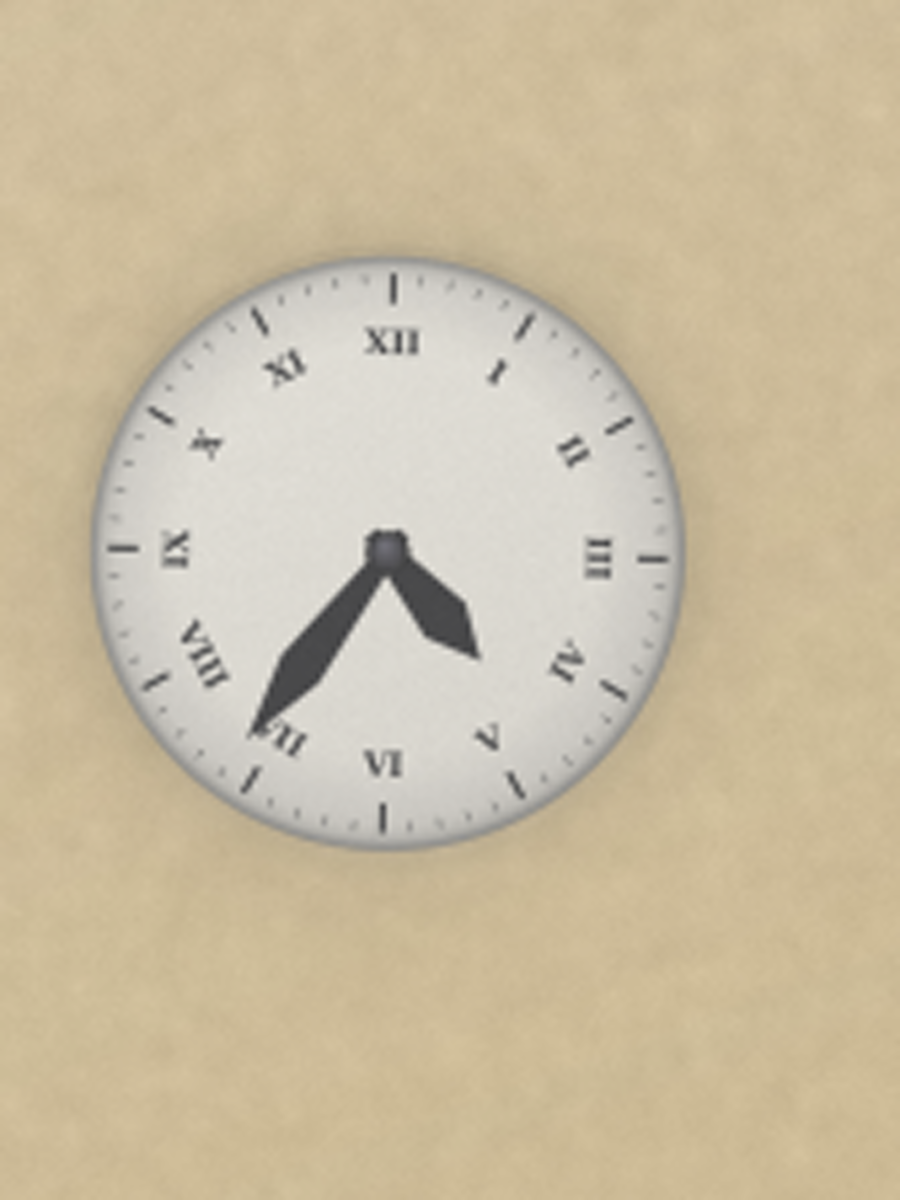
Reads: 4h36
